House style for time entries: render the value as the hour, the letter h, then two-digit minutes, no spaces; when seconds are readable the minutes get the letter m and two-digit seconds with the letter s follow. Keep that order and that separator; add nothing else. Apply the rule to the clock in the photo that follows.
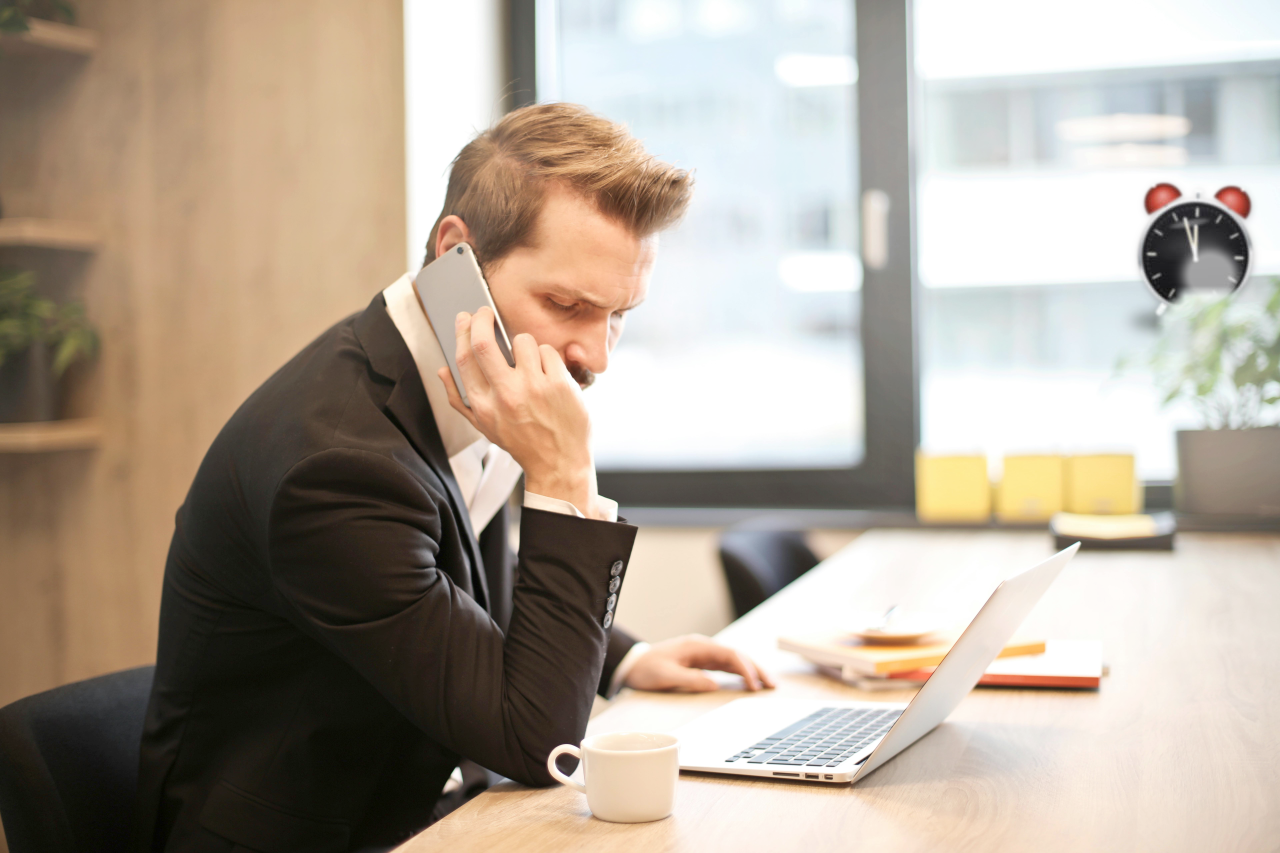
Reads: 11h57
